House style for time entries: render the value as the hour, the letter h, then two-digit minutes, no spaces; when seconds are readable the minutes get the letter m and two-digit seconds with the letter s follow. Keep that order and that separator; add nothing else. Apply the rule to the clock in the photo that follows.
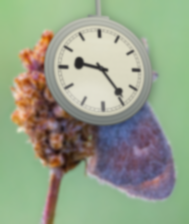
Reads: 9h24
